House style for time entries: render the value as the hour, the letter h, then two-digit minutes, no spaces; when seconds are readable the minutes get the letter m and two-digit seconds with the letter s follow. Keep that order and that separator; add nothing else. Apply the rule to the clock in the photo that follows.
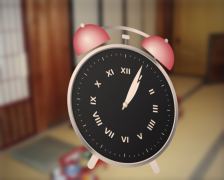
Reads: 1h04
